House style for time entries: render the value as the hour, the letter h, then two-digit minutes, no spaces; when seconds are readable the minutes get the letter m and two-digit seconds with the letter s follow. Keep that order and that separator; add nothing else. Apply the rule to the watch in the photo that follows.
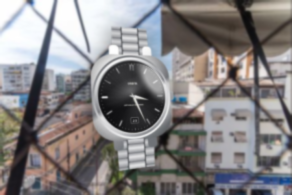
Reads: 3h26
